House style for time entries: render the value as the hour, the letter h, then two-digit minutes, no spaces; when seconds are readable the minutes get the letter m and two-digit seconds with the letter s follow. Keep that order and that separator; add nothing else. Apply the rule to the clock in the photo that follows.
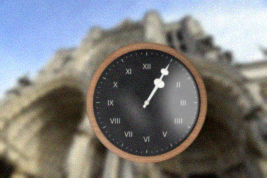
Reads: 1h05
